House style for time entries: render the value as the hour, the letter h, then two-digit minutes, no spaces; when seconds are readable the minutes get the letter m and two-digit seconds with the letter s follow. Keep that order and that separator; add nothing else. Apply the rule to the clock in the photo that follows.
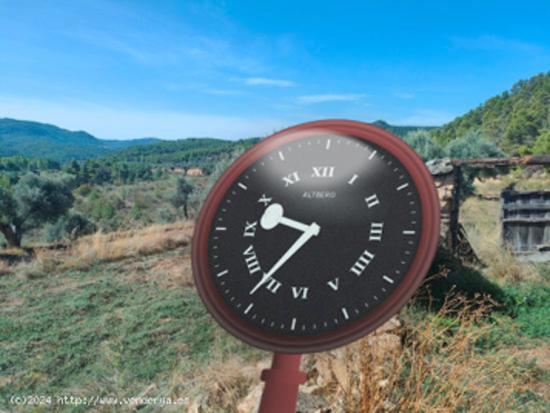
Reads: 9h36
